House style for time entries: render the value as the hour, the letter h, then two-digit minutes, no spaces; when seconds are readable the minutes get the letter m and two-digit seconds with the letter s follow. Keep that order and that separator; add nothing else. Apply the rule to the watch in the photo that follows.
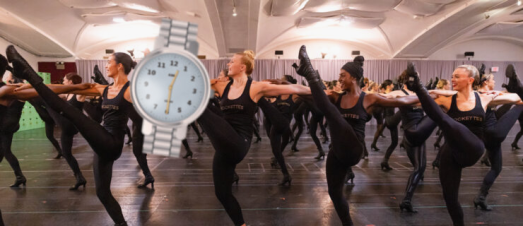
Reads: 12h30
